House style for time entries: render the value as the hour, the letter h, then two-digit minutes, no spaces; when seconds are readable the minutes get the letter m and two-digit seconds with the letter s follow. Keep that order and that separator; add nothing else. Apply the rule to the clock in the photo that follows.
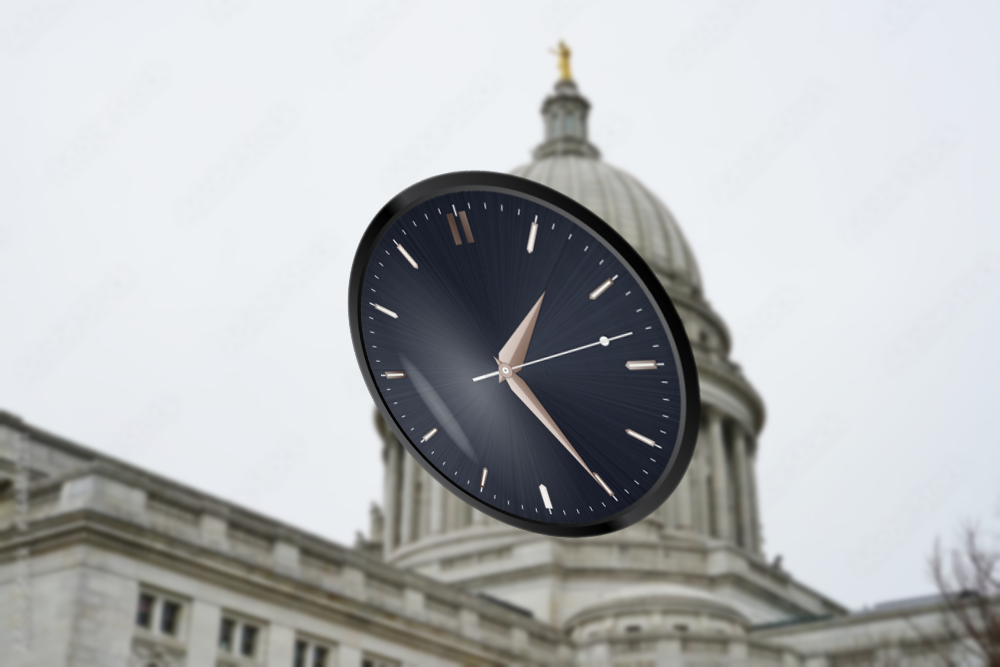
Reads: 1h25m13s
